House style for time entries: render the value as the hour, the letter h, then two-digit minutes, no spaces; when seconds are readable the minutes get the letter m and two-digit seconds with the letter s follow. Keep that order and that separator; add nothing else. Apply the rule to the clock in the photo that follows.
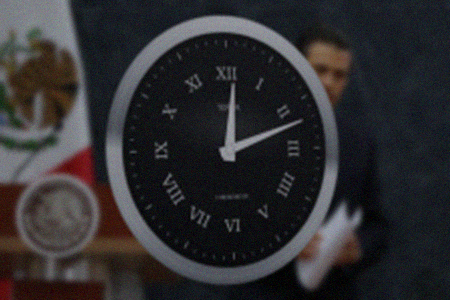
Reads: 12h12
